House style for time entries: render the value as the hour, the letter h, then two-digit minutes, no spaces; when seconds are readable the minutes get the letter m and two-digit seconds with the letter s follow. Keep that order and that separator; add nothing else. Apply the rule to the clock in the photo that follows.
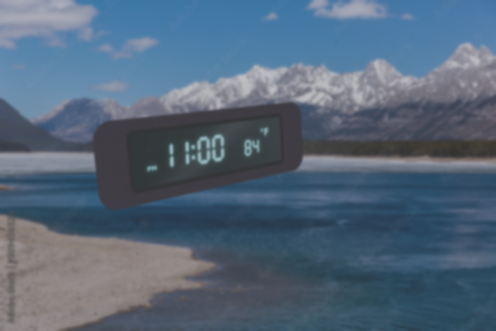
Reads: 11h00
